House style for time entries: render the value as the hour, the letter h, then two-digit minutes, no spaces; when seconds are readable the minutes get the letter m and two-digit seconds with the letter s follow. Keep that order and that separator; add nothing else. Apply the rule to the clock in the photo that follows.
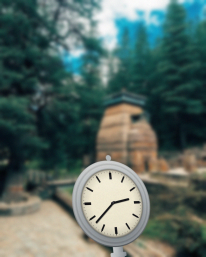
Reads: 2h38
